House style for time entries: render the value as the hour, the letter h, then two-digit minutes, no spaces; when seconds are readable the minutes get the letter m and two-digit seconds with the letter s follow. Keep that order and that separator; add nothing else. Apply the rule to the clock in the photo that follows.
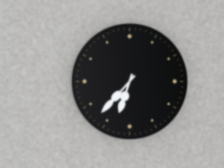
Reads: 6h37
